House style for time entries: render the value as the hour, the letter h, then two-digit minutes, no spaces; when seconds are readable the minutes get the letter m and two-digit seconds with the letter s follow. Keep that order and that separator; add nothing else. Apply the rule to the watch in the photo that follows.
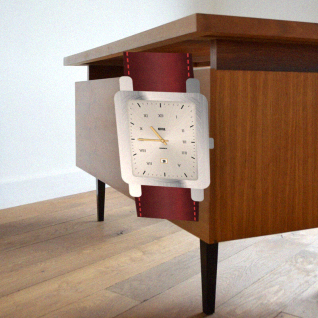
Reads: 10h45
